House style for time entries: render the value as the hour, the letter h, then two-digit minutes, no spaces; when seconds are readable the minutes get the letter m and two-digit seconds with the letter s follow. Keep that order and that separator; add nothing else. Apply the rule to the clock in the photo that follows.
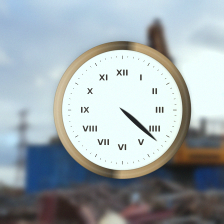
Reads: 4h22
